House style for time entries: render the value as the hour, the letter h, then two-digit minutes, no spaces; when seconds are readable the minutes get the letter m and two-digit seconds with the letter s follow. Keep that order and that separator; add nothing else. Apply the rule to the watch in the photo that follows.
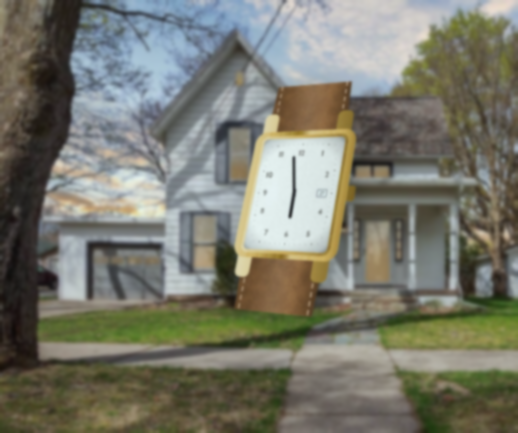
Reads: 5h58
